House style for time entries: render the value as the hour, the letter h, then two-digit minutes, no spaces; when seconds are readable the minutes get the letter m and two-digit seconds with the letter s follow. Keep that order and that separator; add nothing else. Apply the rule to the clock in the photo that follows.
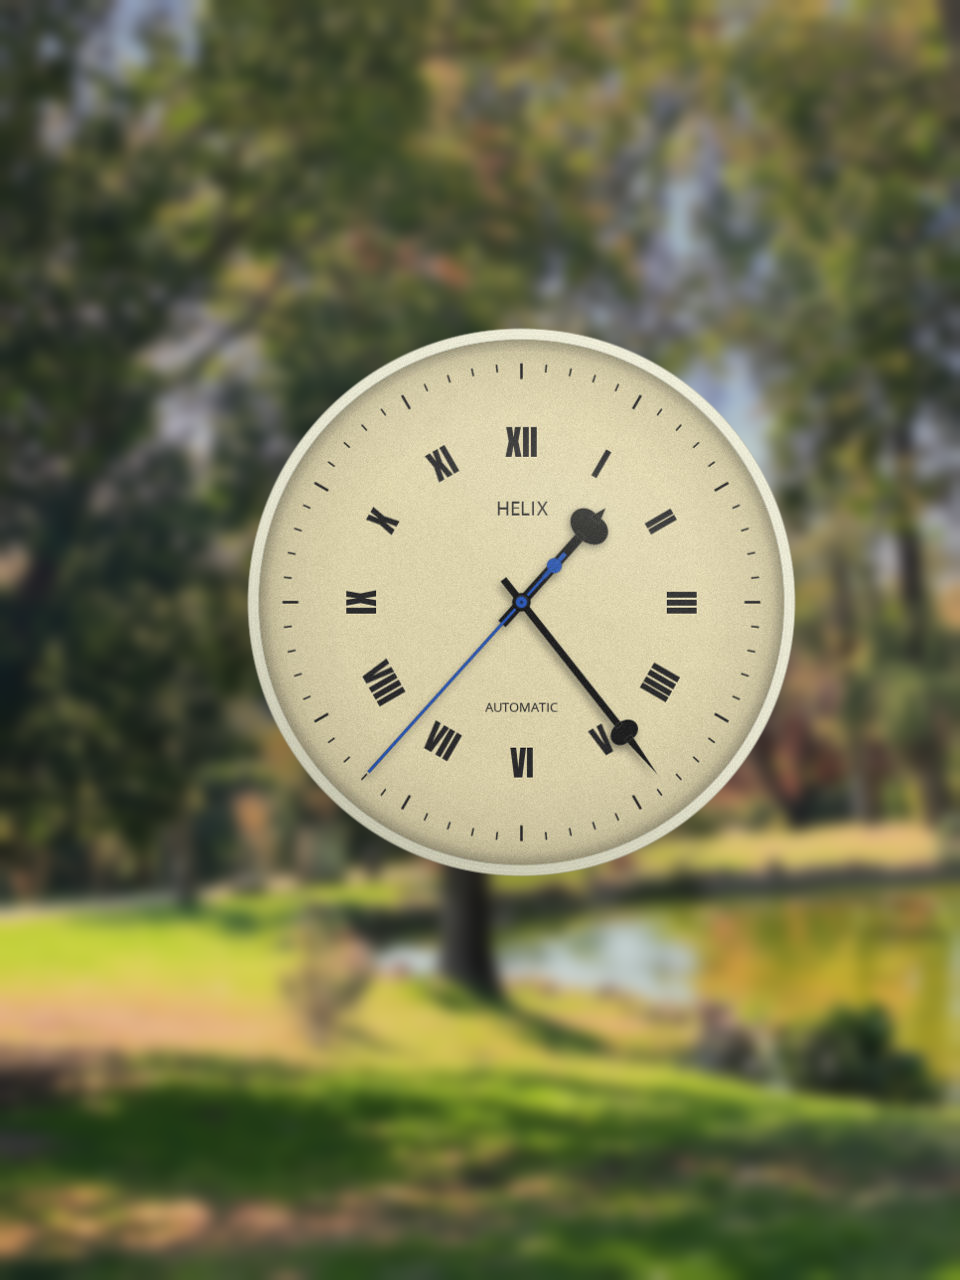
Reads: 1h23m37s
